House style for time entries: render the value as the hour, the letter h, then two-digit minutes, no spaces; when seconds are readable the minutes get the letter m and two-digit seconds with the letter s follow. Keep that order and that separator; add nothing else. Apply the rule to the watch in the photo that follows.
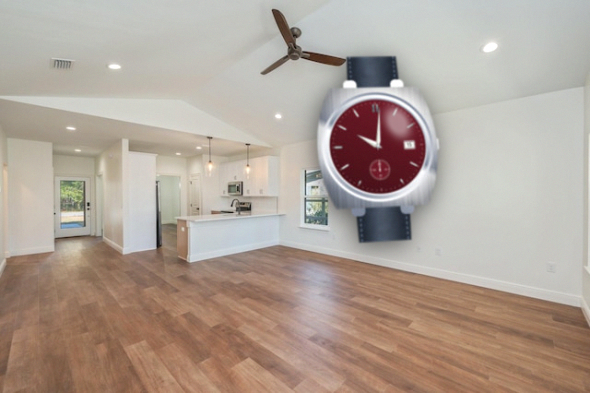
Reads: 10h01
